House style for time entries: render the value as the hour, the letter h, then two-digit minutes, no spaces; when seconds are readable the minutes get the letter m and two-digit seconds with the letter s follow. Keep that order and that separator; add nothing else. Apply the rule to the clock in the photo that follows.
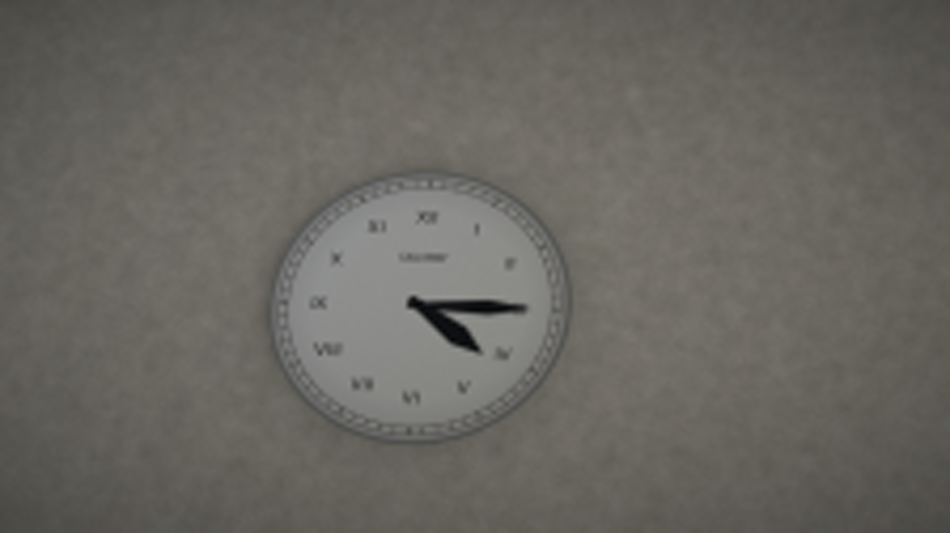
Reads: 4h15
